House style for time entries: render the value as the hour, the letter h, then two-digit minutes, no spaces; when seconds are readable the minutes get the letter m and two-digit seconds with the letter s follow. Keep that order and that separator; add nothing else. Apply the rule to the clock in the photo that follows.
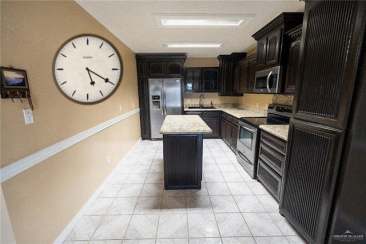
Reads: 5h20
